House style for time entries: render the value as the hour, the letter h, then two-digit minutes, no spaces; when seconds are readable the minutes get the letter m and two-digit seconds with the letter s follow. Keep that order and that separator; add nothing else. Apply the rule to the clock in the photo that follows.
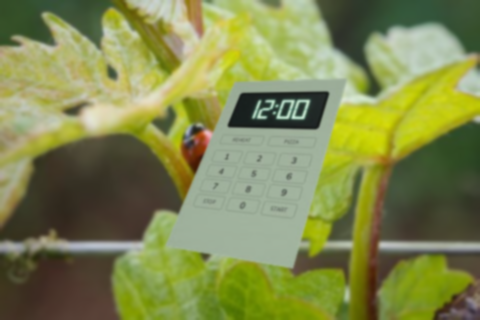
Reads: 12h00
